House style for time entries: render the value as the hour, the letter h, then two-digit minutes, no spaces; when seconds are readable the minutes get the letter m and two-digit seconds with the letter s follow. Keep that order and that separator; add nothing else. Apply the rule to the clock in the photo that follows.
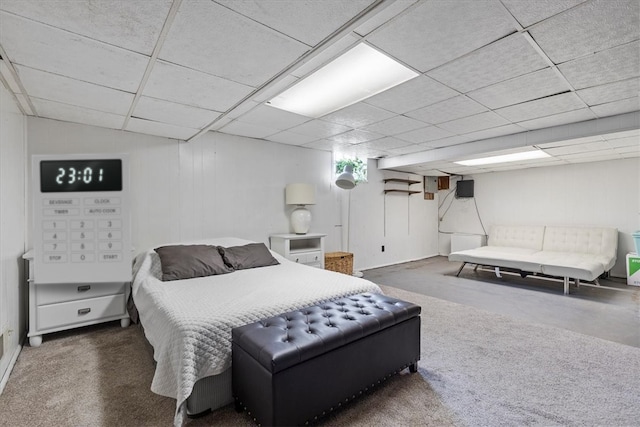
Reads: 23h01
